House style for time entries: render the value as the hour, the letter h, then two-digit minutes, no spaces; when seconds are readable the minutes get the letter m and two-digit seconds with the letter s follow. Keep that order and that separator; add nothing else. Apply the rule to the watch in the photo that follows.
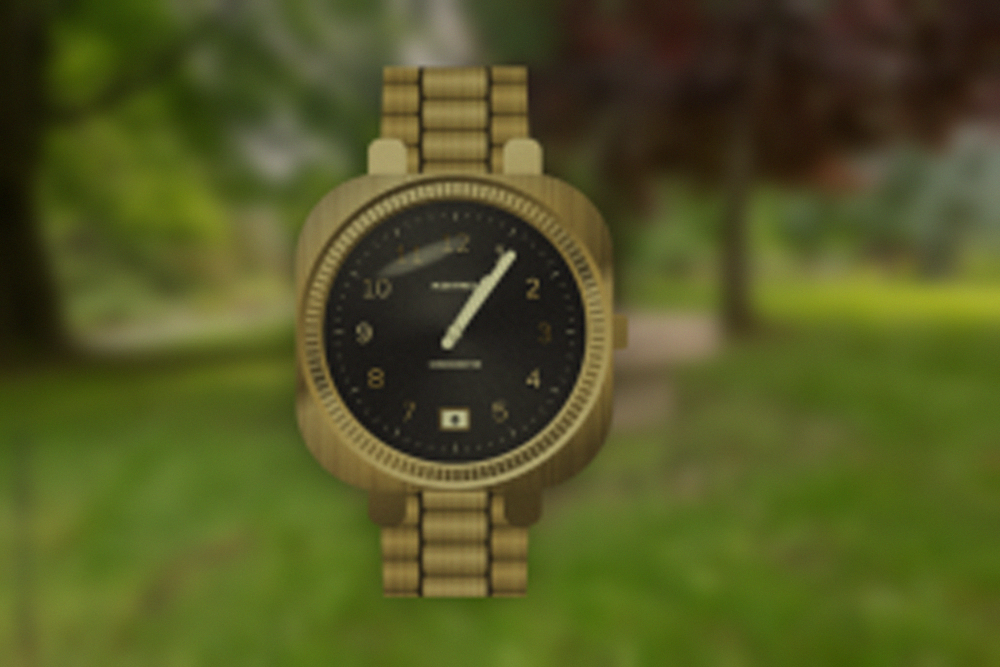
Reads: 1h06
